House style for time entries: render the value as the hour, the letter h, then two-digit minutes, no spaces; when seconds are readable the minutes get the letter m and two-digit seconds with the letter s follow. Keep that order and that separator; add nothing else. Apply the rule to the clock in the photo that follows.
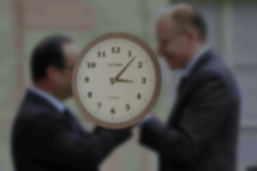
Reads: 3h07
